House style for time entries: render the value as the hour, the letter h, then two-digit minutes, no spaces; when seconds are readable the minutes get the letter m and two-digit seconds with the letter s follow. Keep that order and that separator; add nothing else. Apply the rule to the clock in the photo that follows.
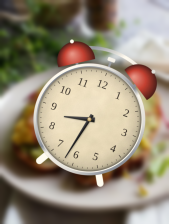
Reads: 8h32
